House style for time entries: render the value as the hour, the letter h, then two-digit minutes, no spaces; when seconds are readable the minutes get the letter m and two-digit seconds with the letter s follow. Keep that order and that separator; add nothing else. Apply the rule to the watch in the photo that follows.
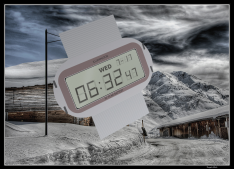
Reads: 6h32m47s
